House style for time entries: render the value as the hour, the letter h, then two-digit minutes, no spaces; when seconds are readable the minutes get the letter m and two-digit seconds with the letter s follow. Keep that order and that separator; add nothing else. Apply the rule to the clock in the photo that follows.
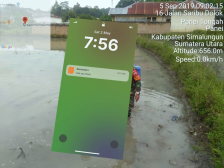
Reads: 7h56
